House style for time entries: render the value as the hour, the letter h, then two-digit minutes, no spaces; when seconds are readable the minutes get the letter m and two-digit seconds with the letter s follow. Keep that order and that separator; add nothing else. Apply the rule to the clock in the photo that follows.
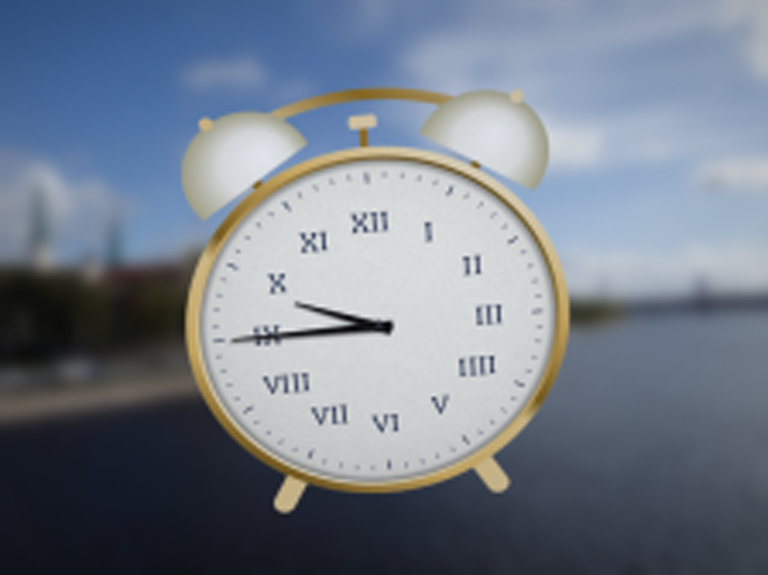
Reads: 9h45
